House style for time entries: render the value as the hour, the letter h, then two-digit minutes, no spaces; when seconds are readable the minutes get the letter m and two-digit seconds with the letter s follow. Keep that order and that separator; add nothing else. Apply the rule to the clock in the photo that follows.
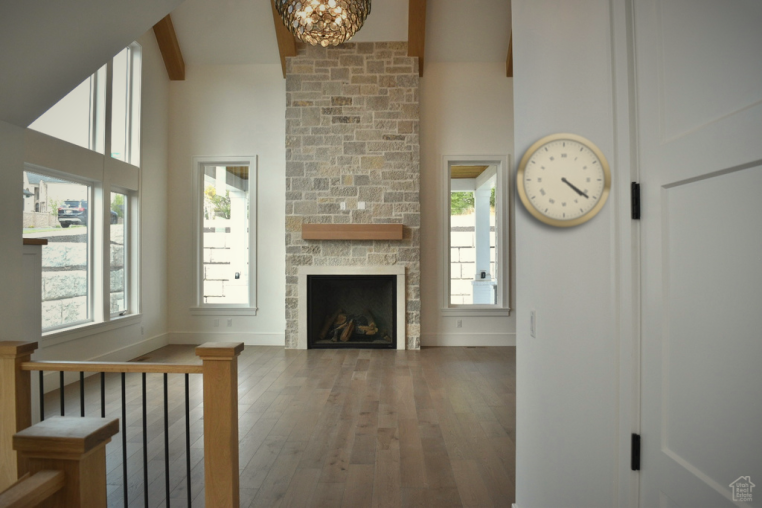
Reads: 4h21
